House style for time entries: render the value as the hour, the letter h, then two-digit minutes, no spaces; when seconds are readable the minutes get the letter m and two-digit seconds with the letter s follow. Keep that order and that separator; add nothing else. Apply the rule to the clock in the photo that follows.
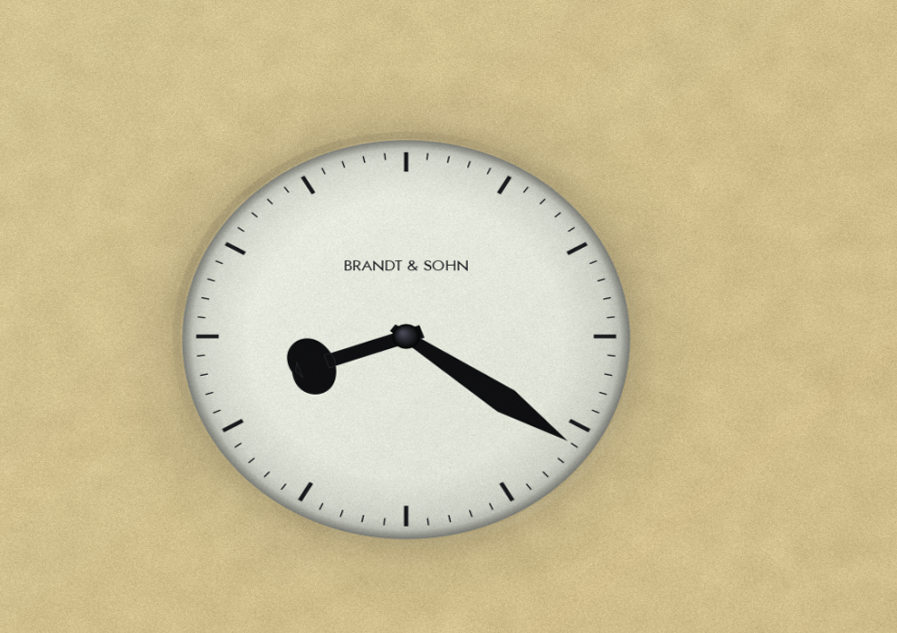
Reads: 8h21
